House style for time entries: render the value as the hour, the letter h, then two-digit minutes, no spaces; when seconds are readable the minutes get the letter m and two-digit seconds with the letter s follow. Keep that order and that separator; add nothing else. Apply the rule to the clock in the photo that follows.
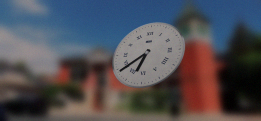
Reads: 6h39
